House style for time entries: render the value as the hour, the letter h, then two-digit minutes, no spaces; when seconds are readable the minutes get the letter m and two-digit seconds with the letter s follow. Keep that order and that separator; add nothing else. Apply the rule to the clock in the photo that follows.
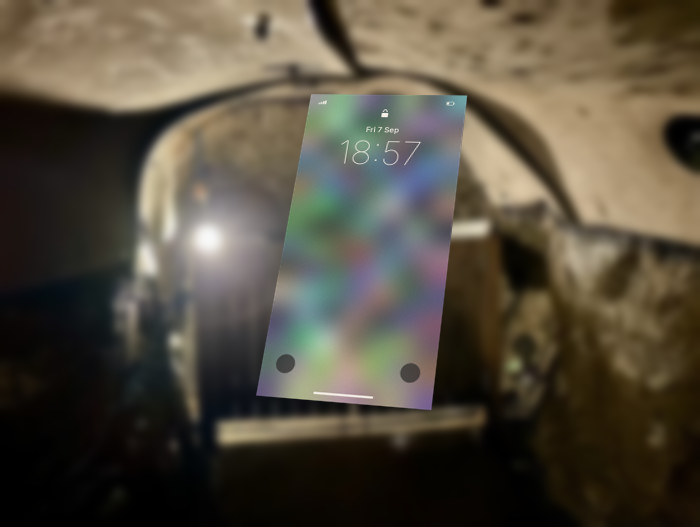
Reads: 18h57
